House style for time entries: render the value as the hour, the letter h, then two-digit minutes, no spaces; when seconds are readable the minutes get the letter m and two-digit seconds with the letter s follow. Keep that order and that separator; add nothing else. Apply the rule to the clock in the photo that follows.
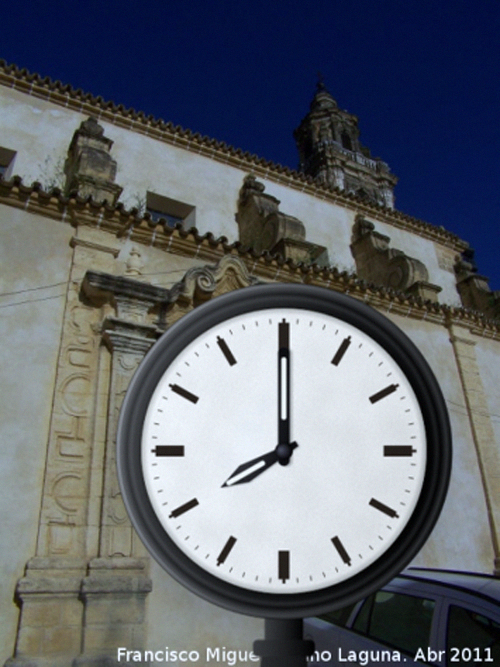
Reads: 8h00
